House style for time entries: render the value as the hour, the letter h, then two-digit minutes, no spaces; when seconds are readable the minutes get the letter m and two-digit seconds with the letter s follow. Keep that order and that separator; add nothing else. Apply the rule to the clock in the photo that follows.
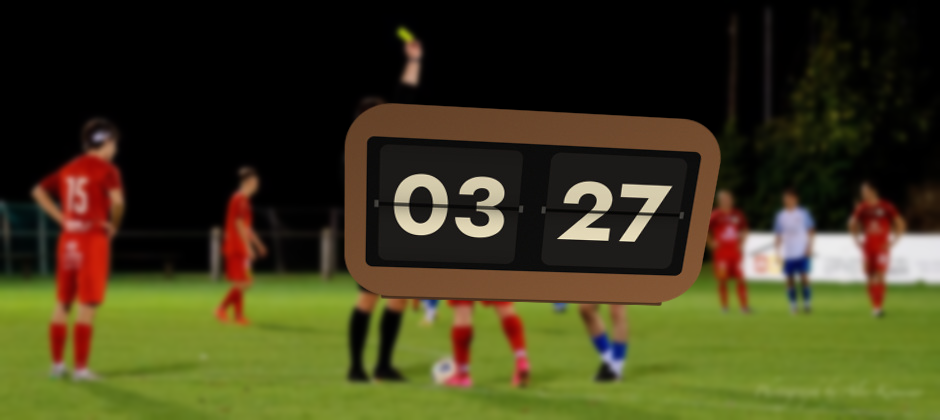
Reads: 3h27
